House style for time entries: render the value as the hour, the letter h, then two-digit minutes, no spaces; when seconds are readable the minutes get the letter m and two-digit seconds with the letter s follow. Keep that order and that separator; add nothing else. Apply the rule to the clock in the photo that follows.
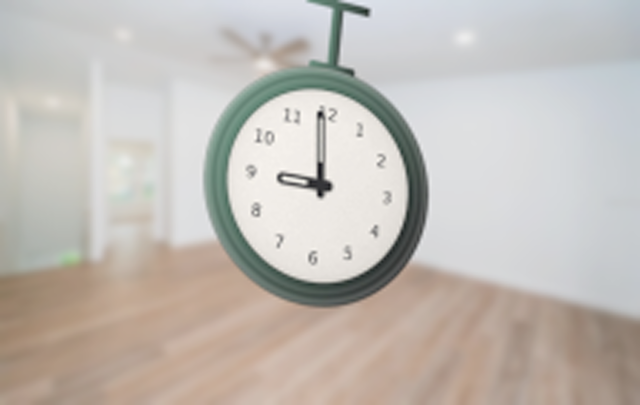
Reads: 8h59
